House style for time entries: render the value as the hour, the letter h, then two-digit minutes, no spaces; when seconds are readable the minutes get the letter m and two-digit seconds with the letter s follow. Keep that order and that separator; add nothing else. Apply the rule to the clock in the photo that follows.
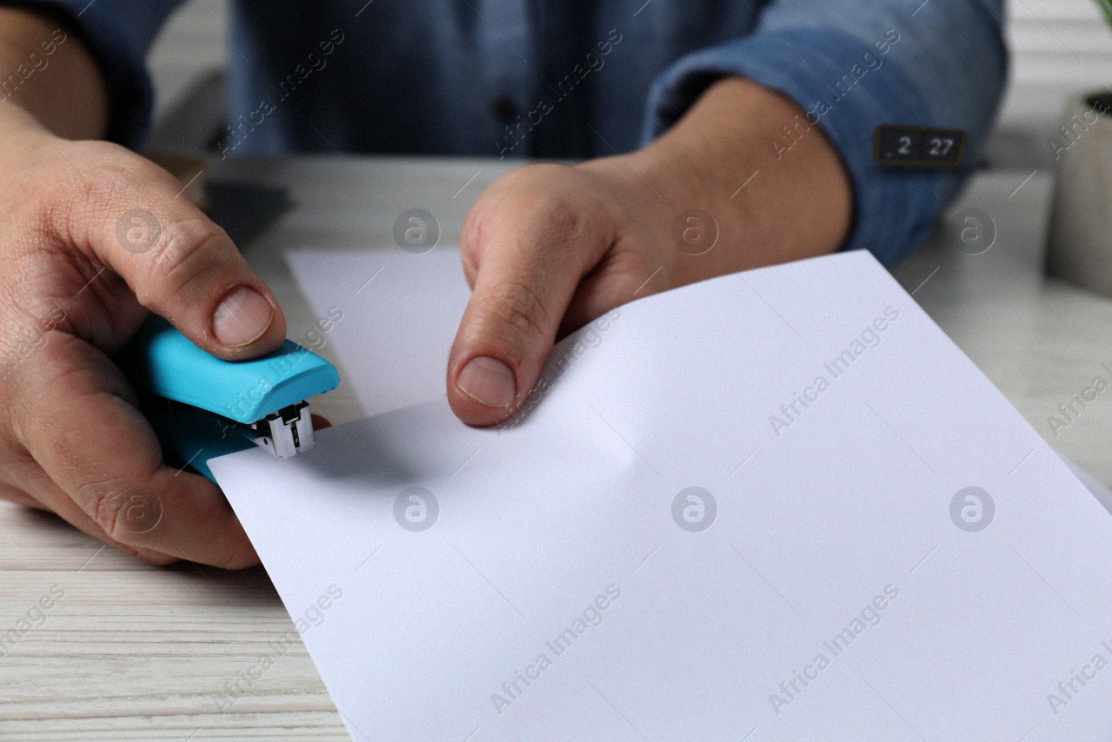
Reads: 2h27
